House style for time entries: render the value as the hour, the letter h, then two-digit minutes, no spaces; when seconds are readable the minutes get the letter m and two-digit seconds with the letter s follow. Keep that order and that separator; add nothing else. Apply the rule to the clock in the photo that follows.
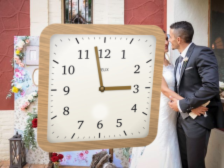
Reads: 2h58
